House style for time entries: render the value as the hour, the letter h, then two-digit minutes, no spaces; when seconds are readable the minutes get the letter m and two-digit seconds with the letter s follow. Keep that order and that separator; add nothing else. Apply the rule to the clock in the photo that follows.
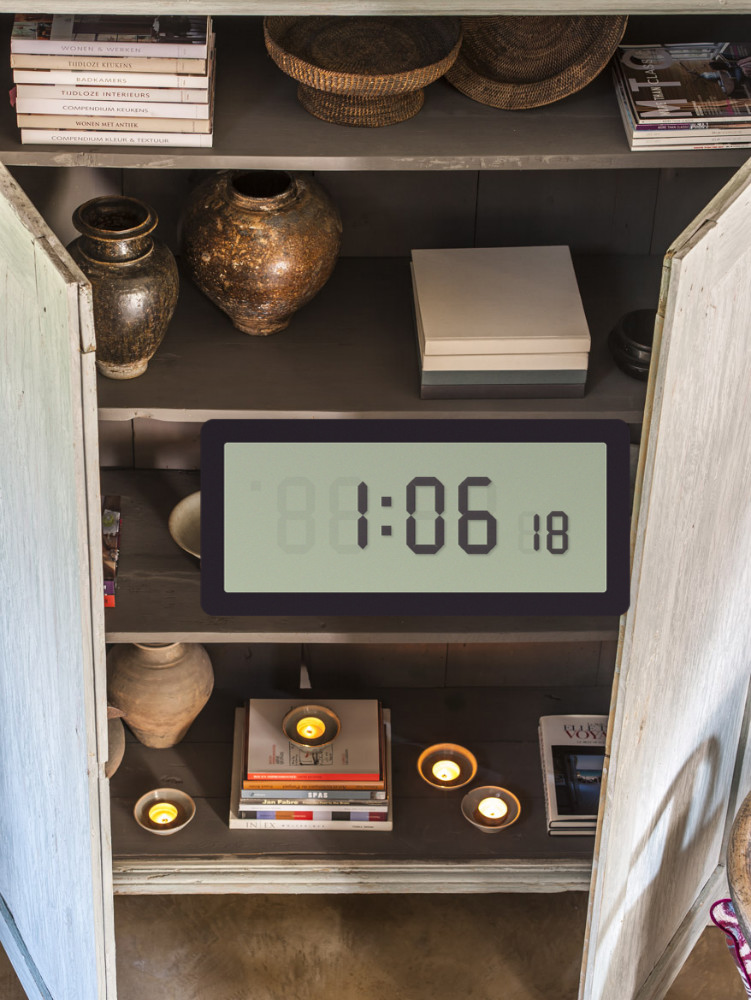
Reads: 1h06m18s
